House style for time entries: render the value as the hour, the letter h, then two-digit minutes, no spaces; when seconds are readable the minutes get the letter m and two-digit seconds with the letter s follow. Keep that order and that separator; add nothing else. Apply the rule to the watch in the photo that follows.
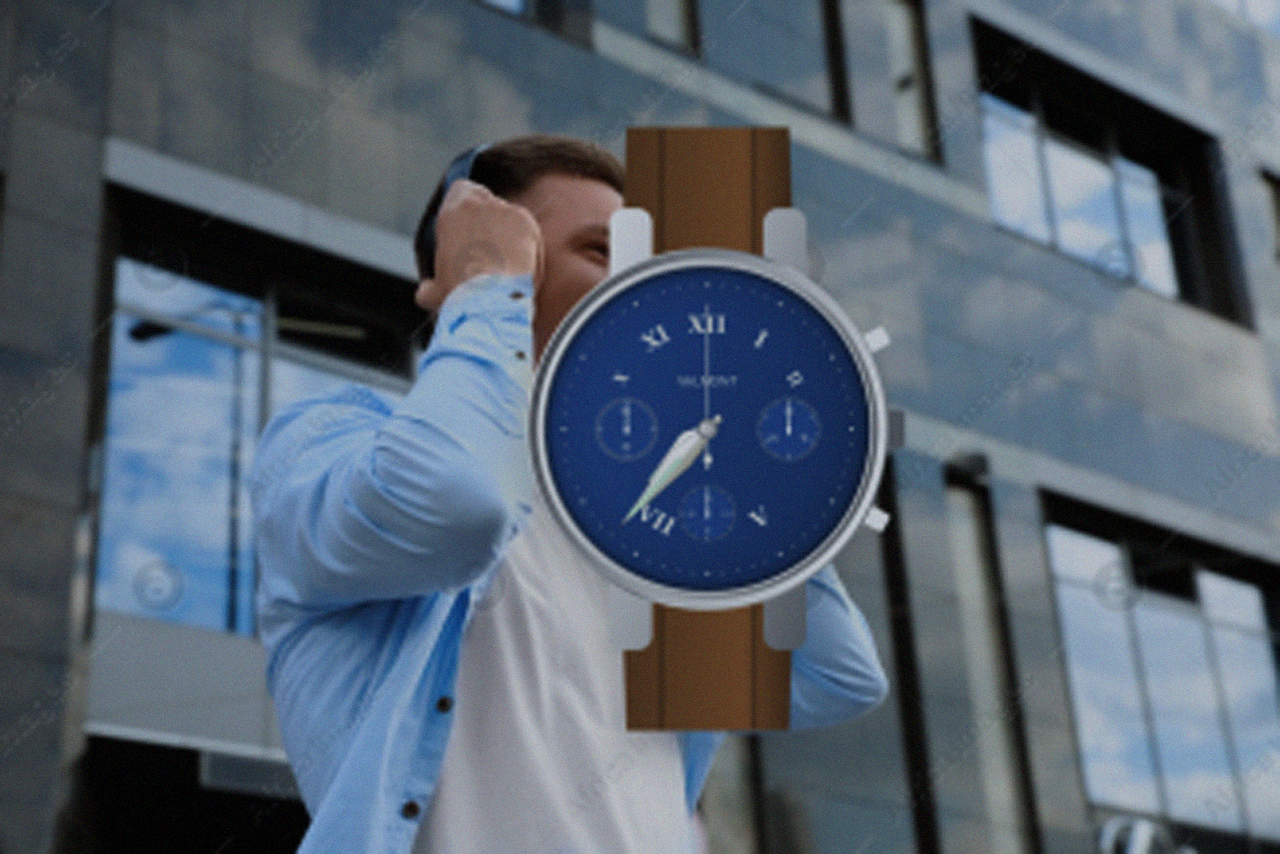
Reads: 7h37
